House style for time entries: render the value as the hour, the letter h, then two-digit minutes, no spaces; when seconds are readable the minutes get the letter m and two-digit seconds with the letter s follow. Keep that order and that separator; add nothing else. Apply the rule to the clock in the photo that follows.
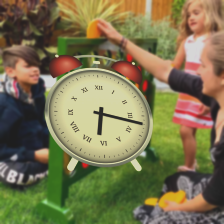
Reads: 6h17
